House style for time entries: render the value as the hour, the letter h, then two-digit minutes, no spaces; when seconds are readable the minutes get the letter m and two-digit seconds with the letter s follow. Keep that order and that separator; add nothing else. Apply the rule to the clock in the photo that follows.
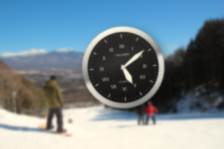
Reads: 5h09
